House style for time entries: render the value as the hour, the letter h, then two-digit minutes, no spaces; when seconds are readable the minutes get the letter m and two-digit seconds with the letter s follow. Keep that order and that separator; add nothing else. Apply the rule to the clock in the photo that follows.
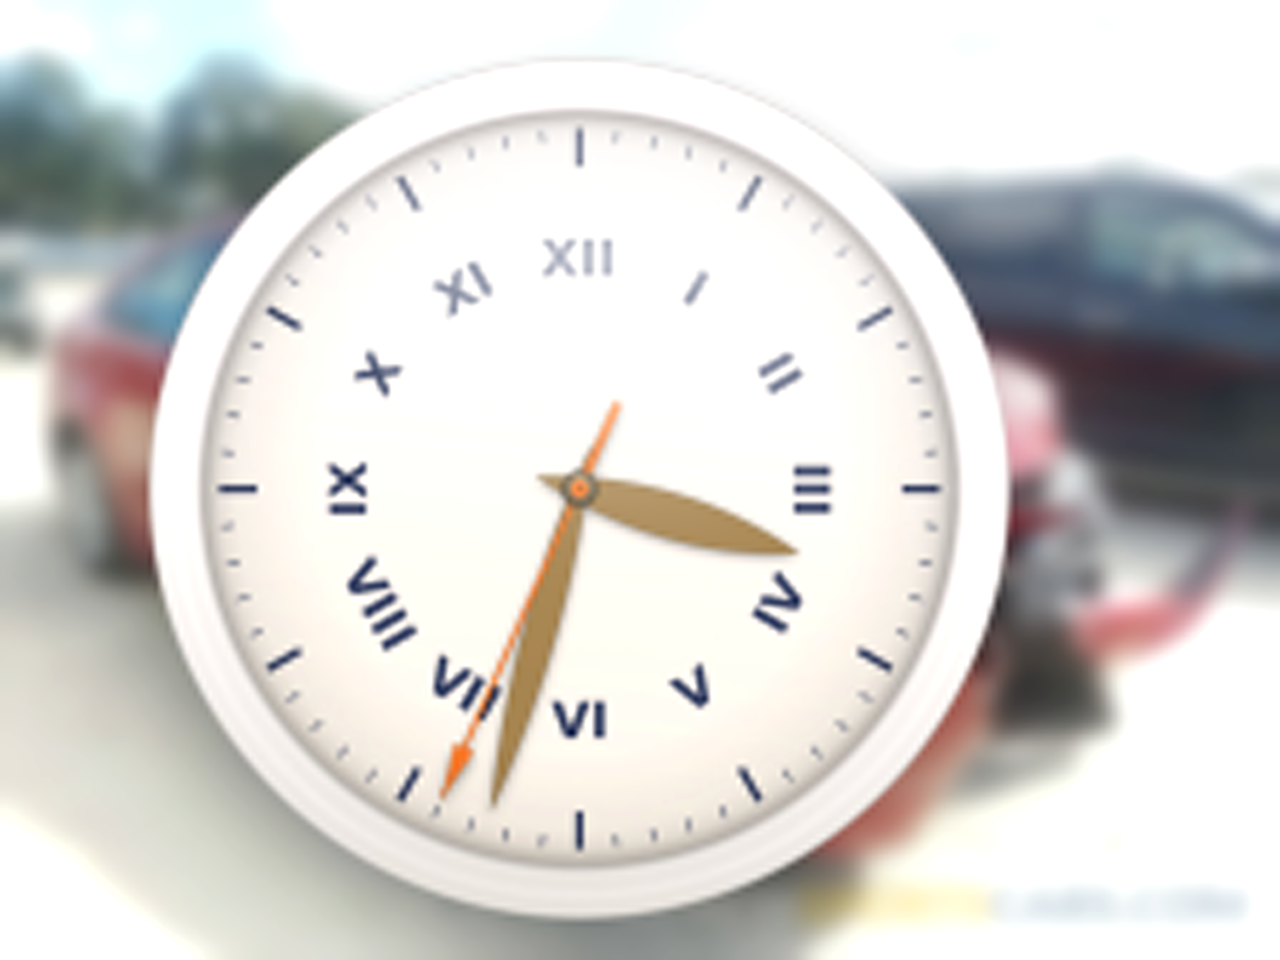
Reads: 3h32m34s
